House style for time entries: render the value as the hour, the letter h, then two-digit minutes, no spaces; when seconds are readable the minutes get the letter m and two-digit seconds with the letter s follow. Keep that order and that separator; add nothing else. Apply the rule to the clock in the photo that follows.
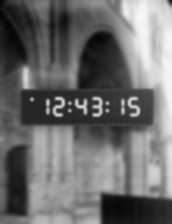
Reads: 12h43m15s
